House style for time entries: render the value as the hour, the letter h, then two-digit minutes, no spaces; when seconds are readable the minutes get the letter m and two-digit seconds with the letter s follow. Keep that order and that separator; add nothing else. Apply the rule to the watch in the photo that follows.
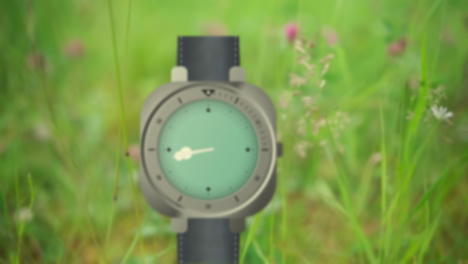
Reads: 8h43
